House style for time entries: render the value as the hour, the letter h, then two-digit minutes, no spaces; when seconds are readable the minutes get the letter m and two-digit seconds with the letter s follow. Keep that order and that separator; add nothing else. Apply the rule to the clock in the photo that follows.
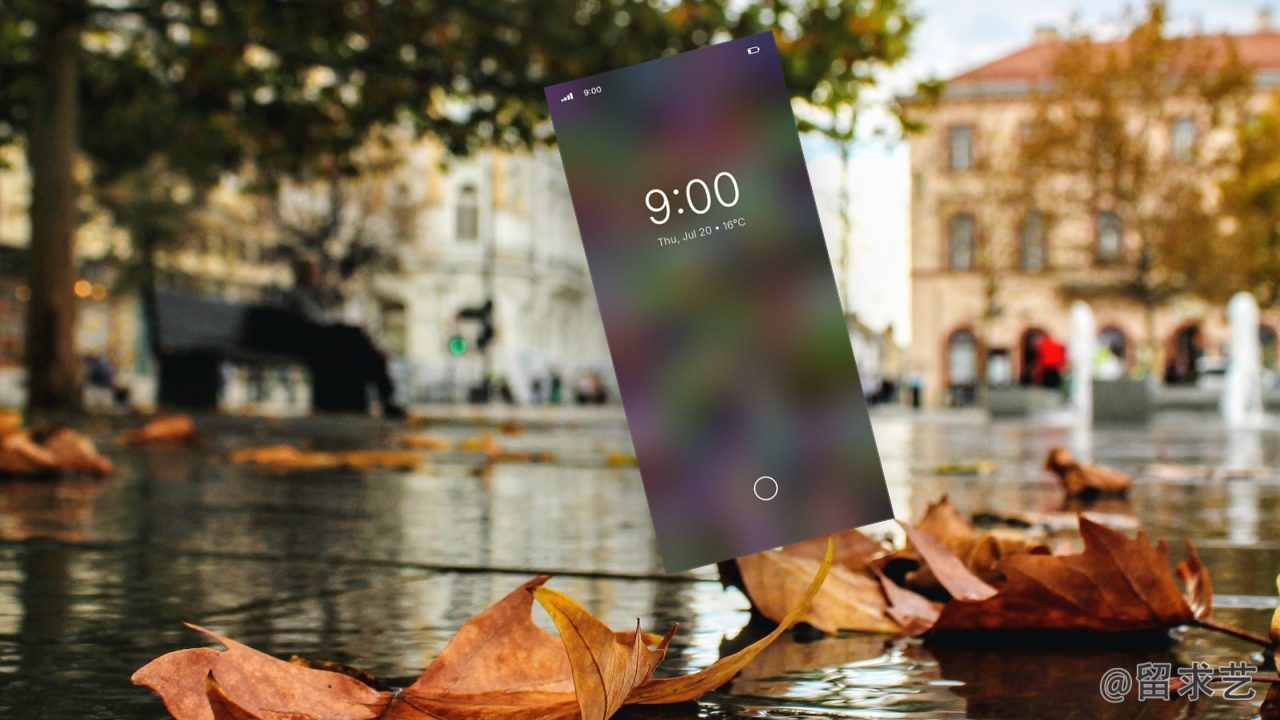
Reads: 9h00
